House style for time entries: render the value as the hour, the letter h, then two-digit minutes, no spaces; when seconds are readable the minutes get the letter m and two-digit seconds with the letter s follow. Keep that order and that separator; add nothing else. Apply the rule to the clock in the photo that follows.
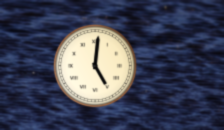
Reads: 5h01
